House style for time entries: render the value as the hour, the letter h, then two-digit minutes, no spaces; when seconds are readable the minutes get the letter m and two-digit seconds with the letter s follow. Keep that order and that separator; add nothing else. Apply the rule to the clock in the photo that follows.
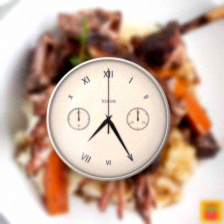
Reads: 7h25
